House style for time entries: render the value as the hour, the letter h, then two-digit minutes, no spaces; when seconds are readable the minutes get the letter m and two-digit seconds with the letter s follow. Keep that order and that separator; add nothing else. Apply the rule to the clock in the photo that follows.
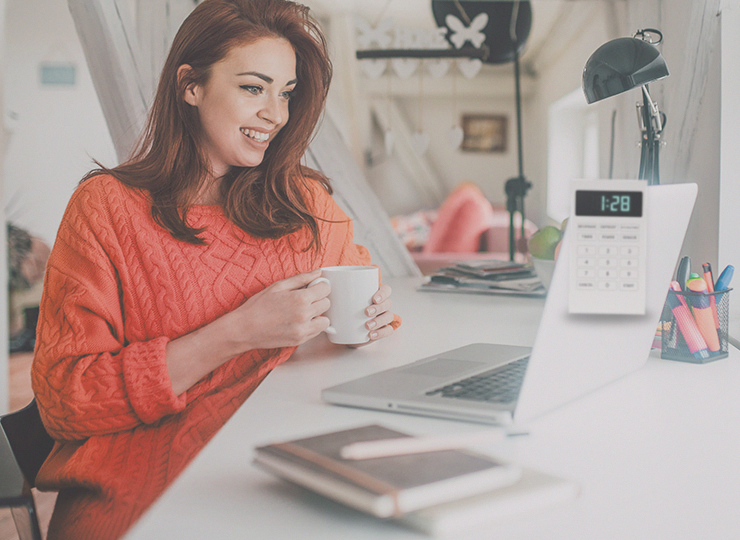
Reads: 1h28
